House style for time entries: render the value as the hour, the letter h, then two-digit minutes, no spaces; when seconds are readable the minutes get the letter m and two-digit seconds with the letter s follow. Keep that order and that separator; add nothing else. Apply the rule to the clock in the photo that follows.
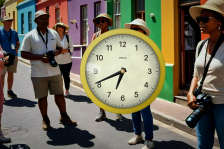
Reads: 6h41
